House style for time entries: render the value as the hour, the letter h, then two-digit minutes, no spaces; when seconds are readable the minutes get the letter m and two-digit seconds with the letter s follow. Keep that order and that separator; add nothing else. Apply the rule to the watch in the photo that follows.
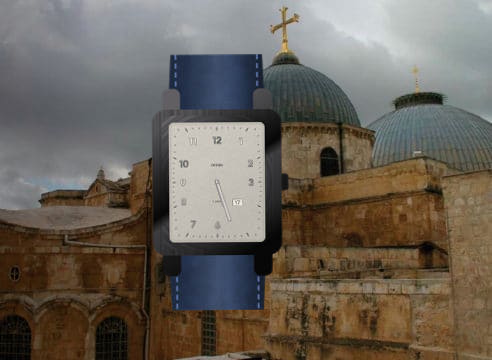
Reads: 5h27
